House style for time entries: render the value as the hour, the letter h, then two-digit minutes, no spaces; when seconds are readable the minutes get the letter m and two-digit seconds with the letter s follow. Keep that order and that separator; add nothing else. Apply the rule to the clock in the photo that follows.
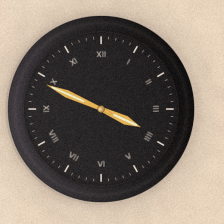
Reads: 3h49
